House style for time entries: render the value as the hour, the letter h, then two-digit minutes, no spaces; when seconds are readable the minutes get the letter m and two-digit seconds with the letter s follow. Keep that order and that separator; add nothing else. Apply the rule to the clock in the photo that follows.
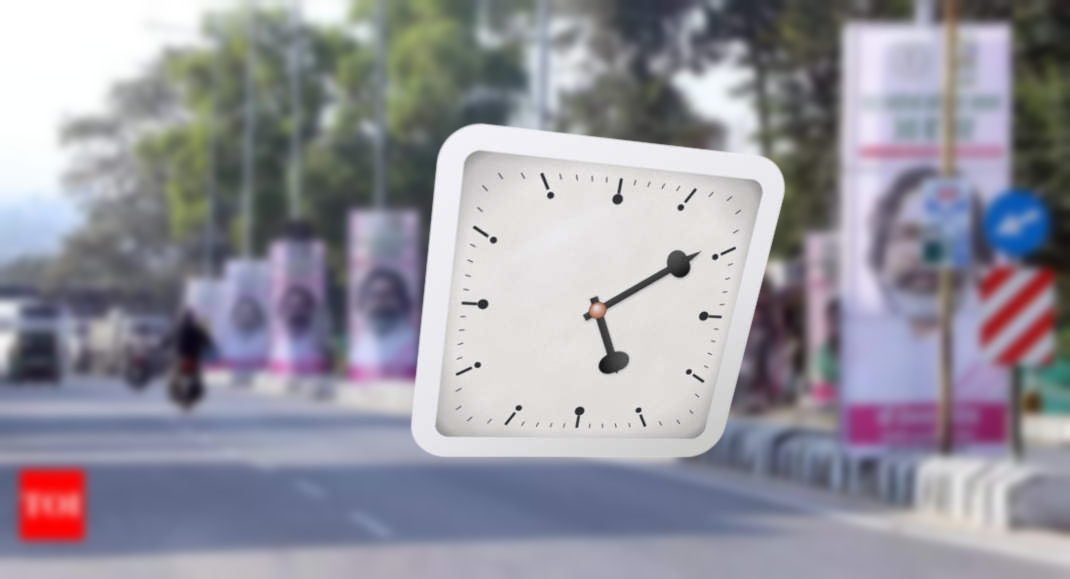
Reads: 5h09
